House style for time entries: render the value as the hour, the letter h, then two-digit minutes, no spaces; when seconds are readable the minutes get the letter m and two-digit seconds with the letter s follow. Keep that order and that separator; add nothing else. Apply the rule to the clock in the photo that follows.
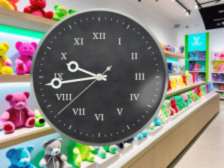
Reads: 9h43m38s
